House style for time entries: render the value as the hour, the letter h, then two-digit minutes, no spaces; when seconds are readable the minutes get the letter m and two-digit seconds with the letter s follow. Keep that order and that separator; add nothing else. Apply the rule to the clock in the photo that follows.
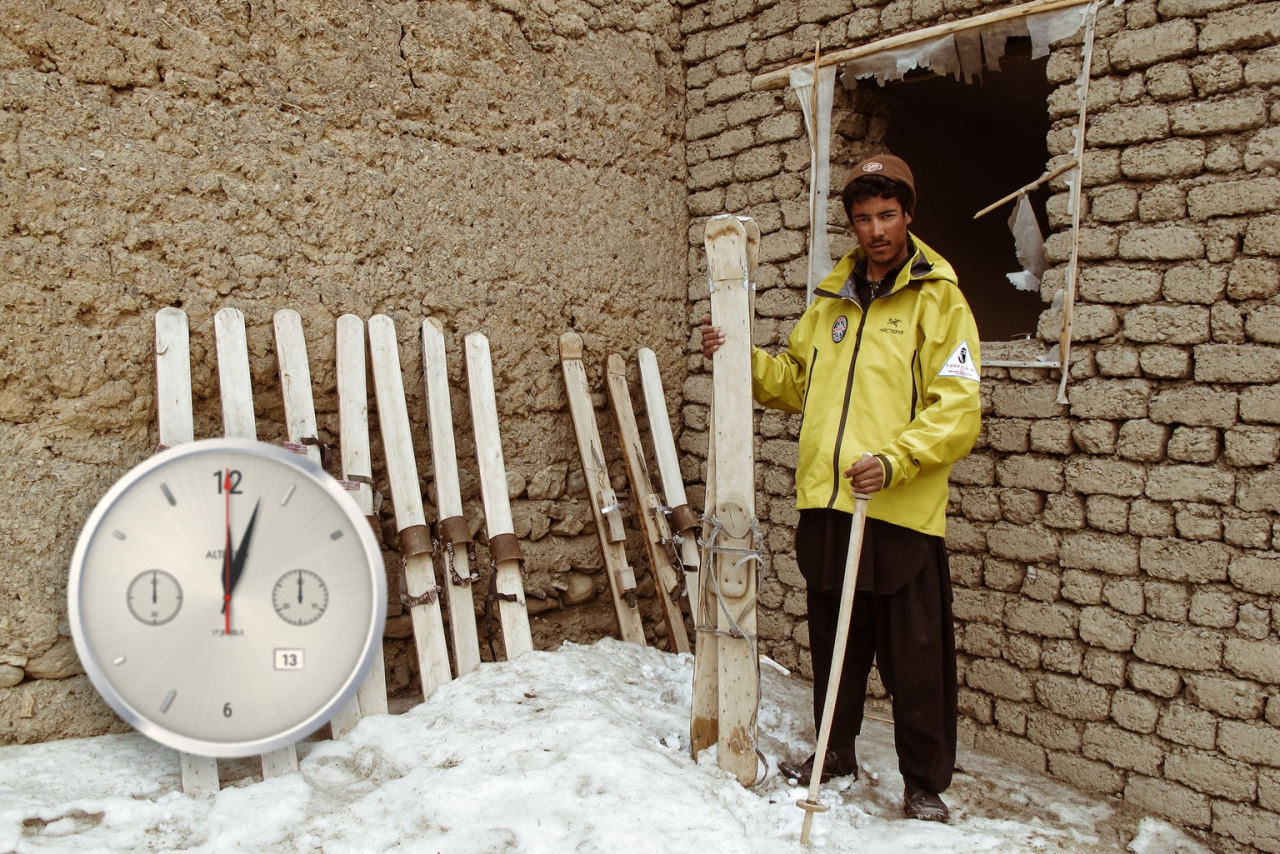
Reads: 12h03
